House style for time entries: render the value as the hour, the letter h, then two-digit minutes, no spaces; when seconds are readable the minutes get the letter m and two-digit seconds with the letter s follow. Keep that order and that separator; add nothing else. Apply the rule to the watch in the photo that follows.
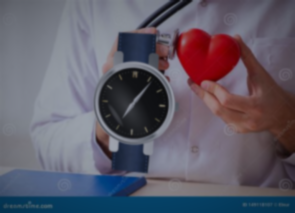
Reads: 7h06
